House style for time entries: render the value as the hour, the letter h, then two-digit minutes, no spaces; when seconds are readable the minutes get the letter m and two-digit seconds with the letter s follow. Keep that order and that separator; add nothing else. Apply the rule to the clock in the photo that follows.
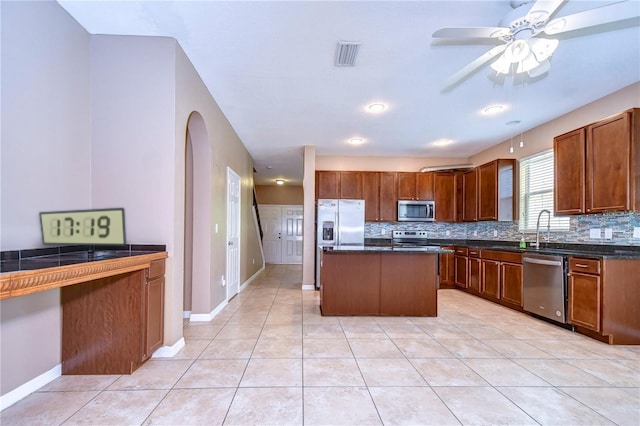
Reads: 17h19
